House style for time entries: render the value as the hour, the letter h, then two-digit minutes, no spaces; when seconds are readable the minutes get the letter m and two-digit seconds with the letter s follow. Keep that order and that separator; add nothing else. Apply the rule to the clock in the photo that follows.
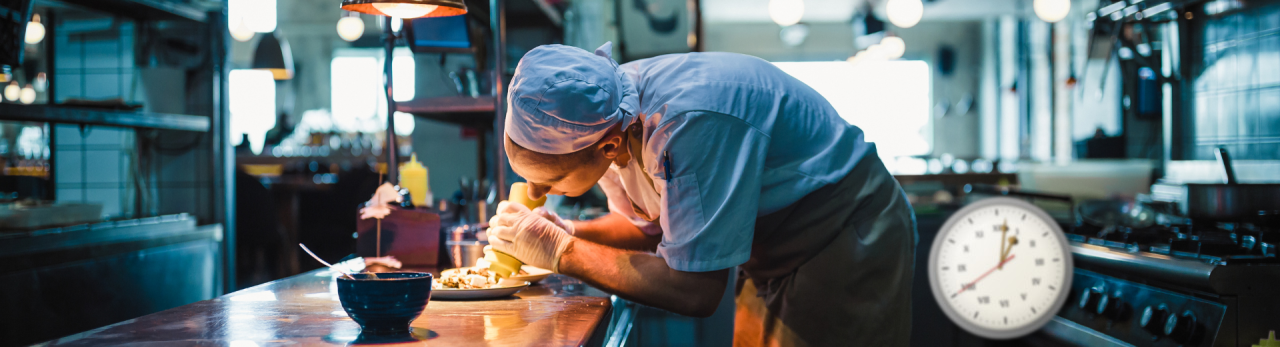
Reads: 1h01m40s
